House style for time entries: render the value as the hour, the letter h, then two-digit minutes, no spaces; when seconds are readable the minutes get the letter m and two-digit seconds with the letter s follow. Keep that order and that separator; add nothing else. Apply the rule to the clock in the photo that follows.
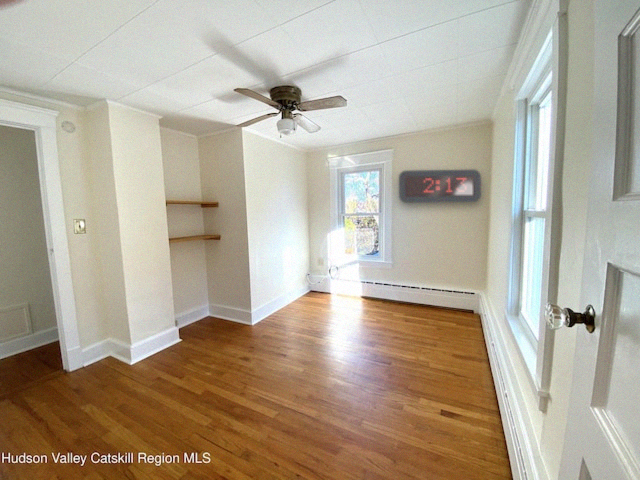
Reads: 2h13
